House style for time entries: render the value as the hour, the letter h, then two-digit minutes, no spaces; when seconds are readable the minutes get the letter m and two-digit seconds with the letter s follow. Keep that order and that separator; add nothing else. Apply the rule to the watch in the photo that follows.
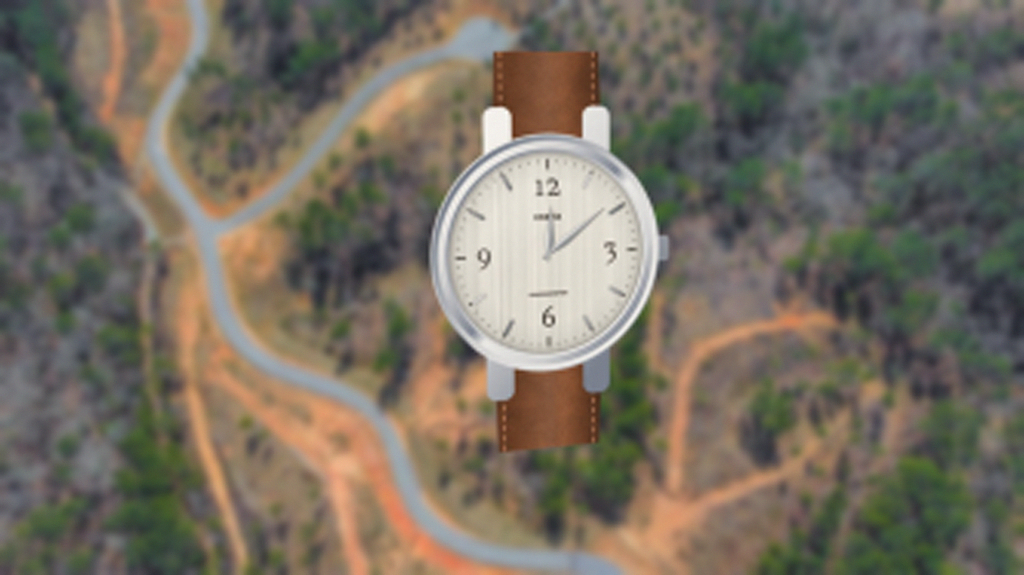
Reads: 12h09
